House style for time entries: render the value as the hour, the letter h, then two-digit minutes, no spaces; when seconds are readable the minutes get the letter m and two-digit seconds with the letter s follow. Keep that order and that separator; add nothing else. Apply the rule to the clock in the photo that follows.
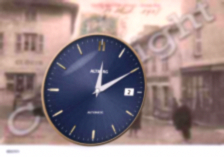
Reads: 12h10
